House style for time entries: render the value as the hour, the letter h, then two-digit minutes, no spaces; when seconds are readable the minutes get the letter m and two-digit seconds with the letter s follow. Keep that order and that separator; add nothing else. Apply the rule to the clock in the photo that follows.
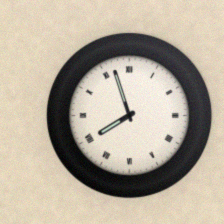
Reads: 7h57
